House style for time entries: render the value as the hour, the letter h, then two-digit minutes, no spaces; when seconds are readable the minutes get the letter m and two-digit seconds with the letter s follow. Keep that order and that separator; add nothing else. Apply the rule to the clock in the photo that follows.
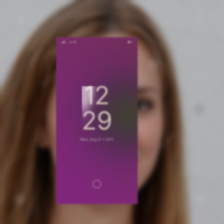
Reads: 12h29
